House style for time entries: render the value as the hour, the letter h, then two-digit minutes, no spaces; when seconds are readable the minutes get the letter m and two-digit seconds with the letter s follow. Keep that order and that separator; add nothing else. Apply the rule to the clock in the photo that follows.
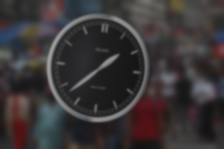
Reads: 1h38
